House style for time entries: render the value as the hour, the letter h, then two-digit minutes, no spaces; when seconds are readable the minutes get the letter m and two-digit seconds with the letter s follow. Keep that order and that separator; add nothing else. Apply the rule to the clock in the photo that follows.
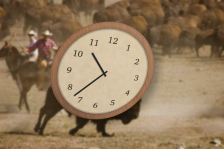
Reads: 10h37
